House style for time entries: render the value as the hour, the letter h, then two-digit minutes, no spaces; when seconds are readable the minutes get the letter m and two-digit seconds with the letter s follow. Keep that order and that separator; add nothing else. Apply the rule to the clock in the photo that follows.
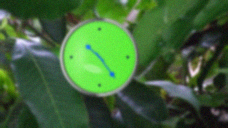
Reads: 10h24
